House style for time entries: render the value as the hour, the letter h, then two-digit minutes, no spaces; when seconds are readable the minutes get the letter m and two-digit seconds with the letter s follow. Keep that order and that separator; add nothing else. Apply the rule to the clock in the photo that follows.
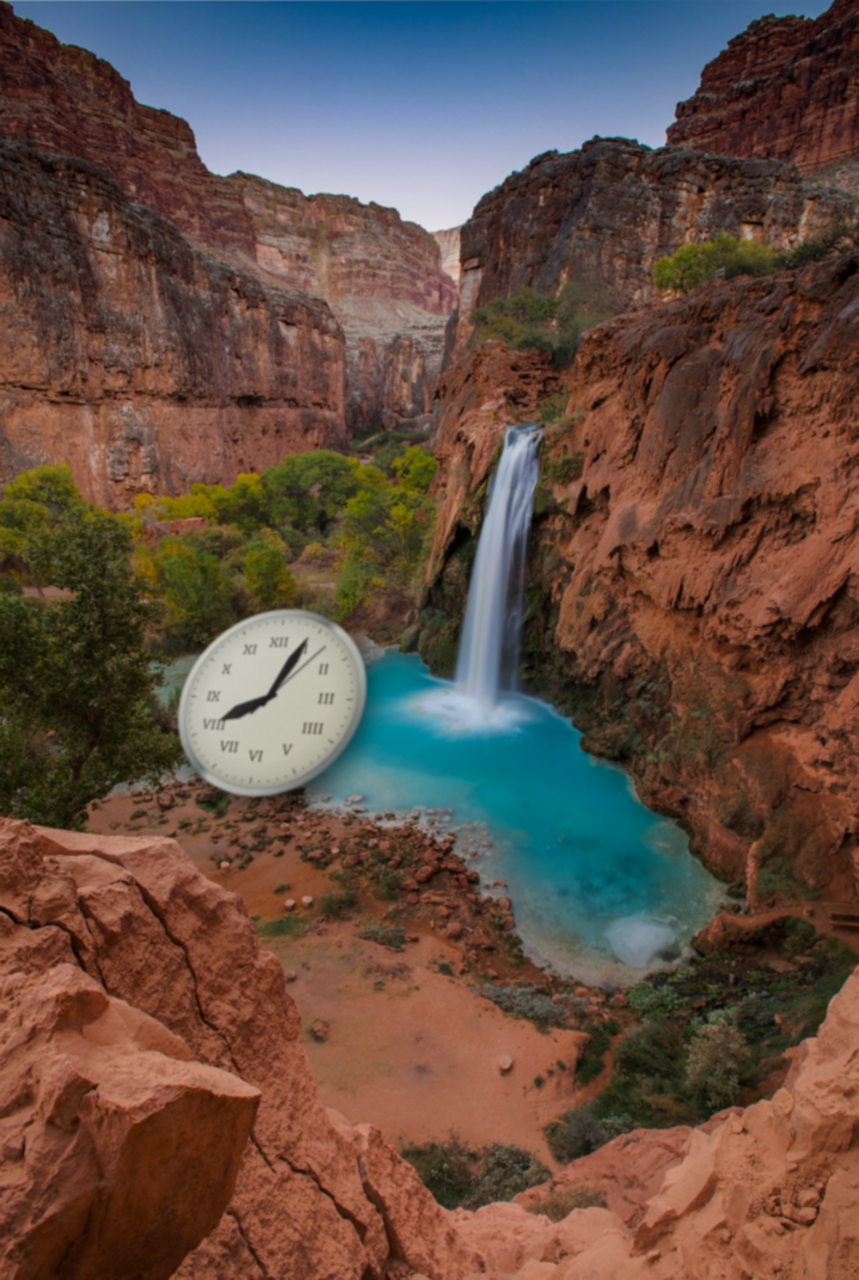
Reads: 8h04m07s
